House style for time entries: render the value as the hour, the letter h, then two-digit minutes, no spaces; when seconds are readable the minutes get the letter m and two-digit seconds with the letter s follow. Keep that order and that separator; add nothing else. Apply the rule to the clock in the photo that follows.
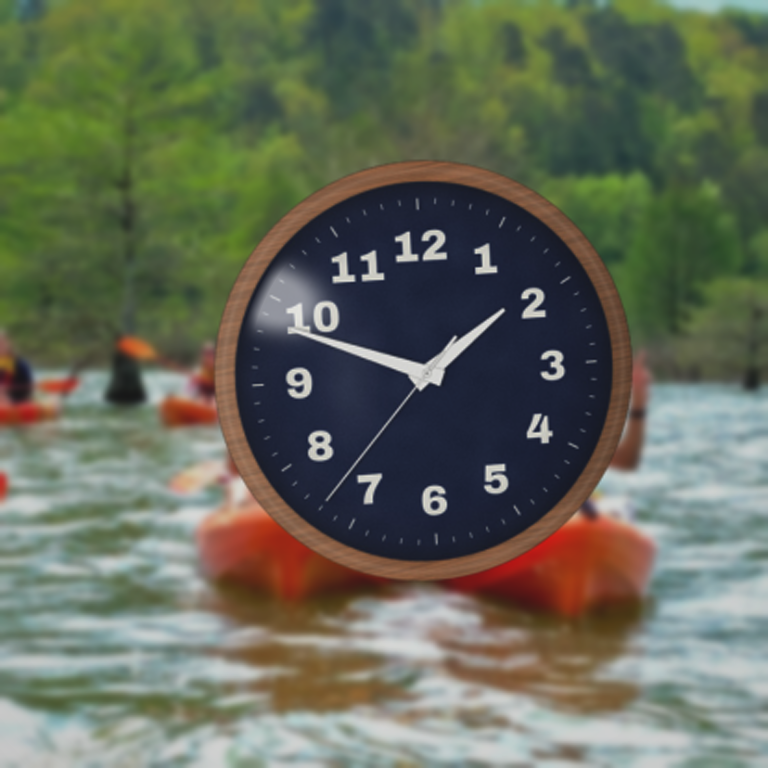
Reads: 1h48m37s
